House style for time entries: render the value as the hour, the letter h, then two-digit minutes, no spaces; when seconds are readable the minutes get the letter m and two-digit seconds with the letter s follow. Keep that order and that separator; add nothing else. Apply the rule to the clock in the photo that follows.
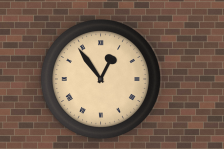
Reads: 12h54
